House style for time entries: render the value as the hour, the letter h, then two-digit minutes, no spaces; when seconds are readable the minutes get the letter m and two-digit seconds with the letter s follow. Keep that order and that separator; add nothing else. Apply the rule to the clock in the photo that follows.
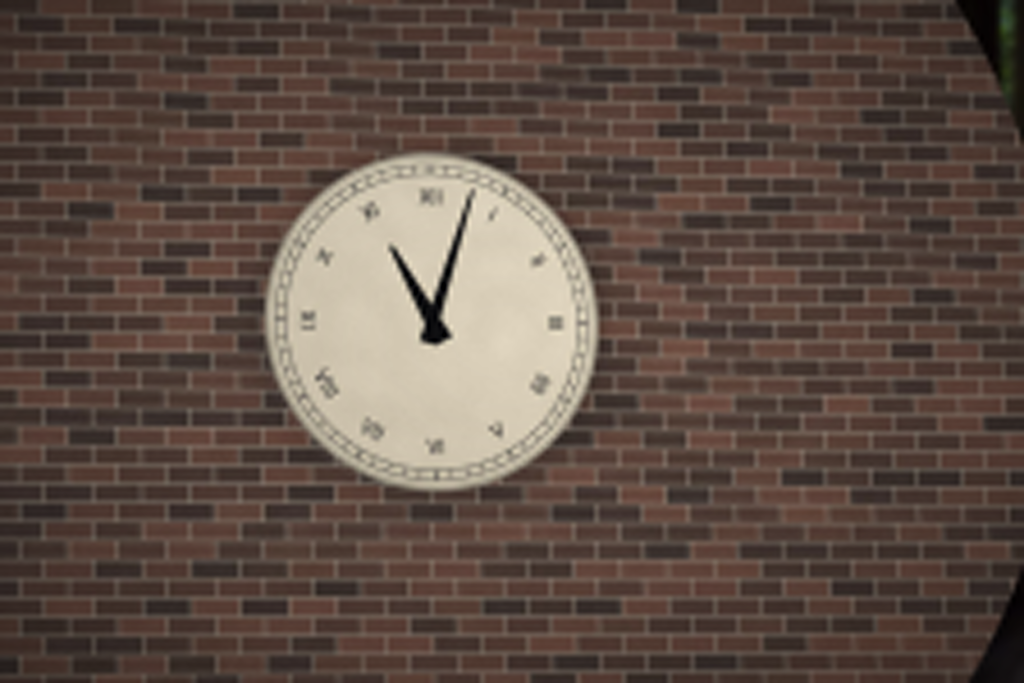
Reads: 11h03
